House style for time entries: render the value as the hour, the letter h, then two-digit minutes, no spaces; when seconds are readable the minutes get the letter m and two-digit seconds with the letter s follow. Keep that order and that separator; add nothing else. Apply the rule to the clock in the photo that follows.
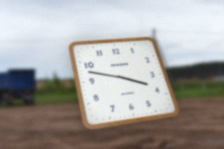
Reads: 3h48
